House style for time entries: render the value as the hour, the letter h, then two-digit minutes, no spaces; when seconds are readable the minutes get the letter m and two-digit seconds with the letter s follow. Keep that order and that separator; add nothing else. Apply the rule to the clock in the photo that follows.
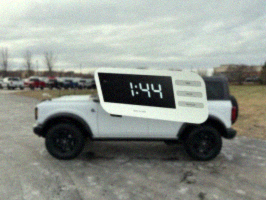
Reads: 1h44
